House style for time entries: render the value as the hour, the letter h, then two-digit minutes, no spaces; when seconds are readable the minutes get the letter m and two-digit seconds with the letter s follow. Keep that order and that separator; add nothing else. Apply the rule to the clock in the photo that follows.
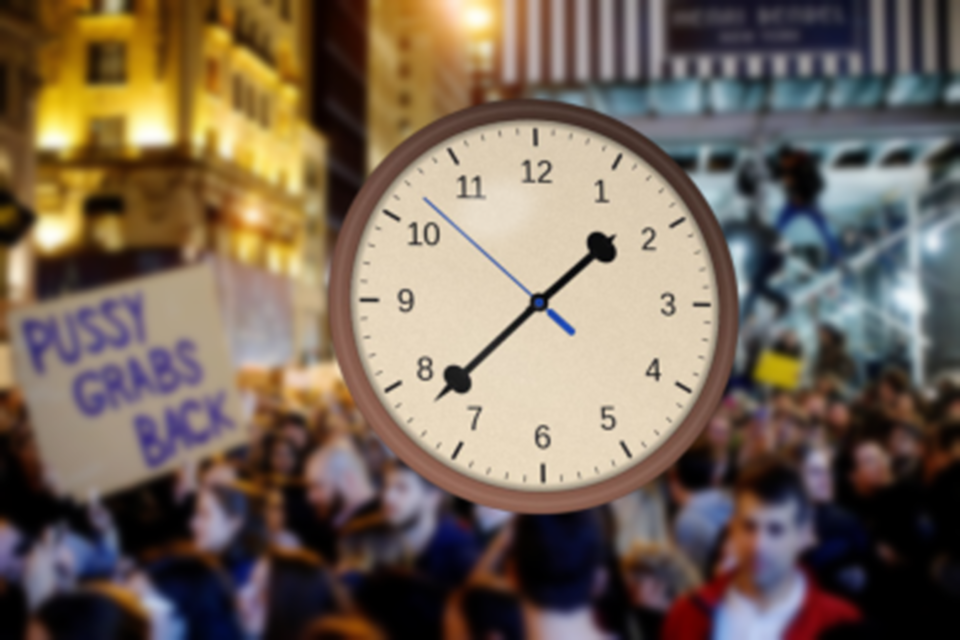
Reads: 1h37m52s
